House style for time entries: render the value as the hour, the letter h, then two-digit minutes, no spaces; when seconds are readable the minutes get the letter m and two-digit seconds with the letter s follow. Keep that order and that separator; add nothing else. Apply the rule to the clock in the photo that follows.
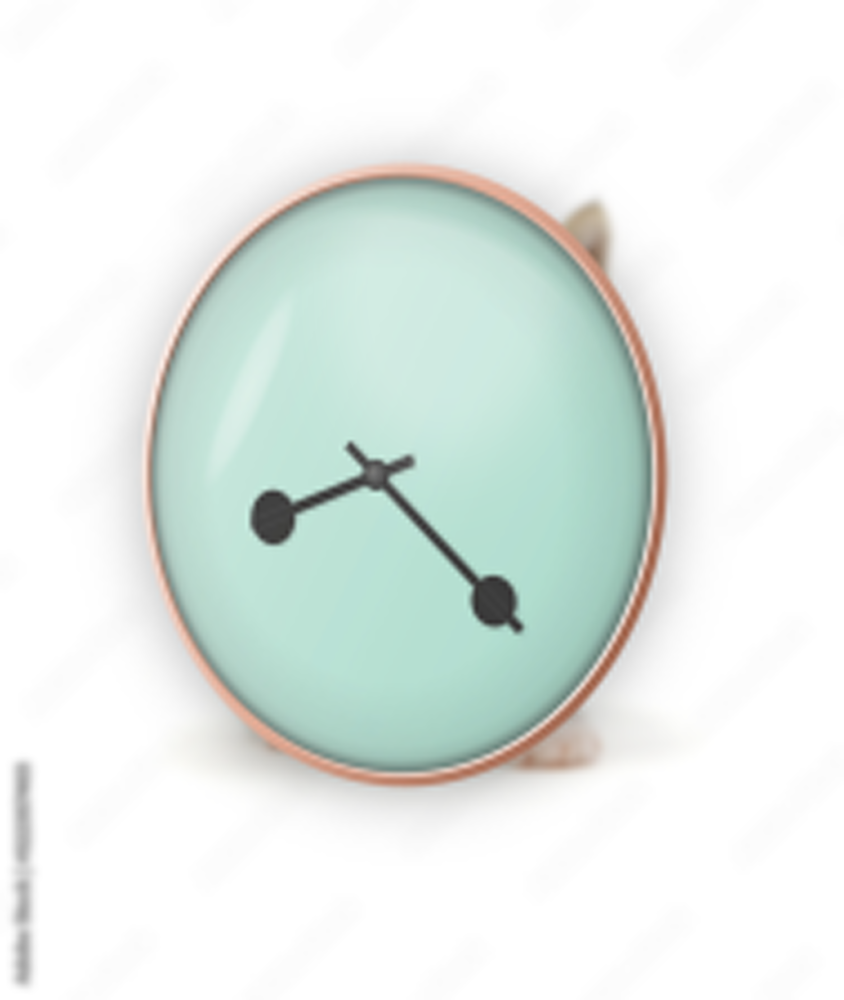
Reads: 8h22
